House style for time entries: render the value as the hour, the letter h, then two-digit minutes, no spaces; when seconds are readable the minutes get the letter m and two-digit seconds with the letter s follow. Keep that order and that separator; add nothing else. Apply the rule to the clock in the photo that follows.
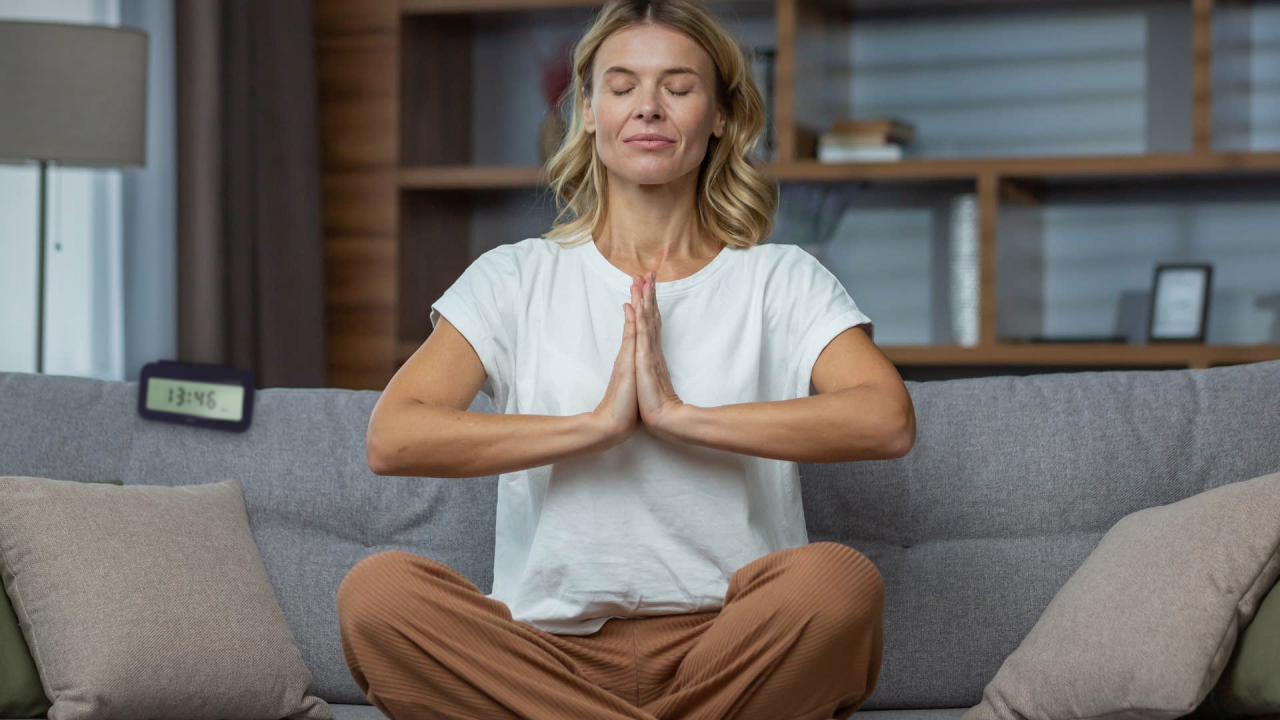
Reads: 13h46
